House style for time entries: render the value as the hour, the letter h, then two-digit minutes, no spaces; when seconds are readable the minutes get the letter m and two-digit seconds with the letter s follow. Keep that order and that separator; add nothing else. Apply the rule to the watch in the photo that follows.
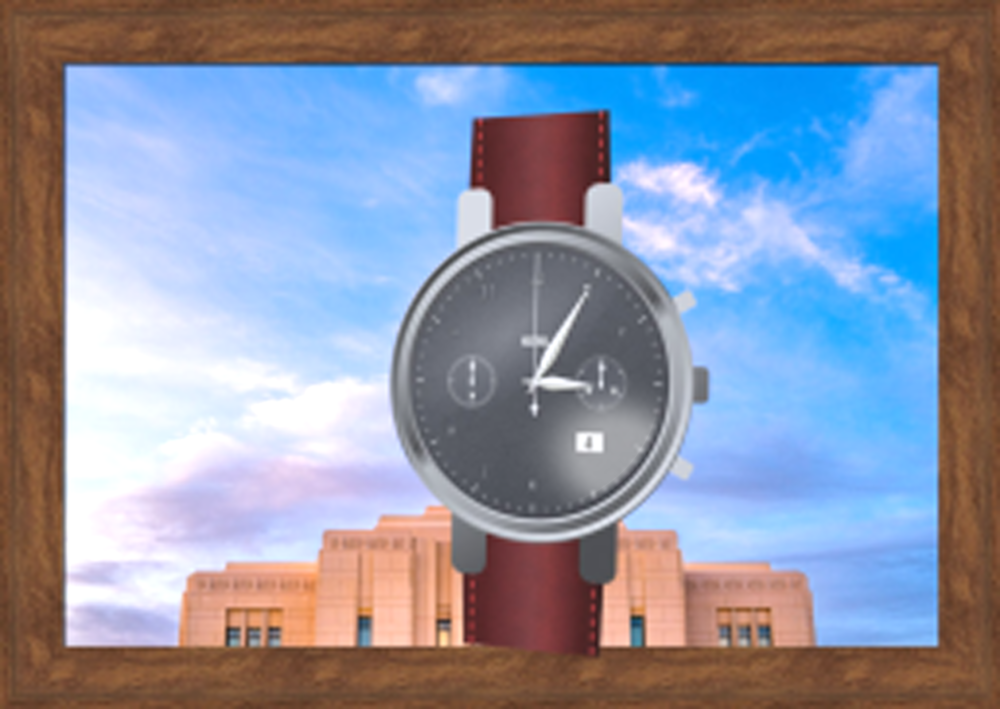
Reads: 3h05
